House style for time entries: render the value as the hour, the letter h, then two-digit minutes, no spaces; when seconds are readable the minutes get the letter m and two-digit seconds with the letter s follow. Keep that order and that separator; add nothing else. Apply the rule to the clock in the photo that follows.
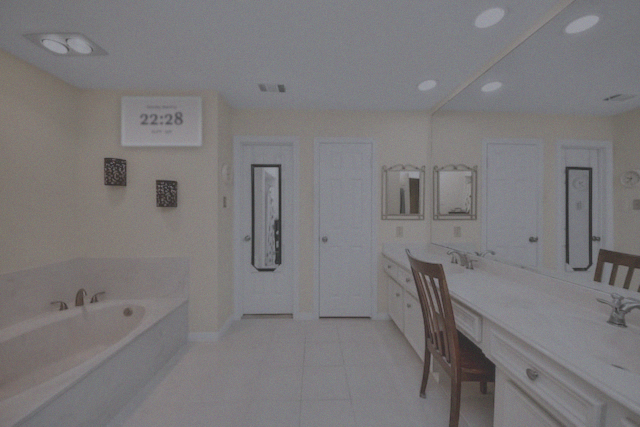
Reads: 22h28
